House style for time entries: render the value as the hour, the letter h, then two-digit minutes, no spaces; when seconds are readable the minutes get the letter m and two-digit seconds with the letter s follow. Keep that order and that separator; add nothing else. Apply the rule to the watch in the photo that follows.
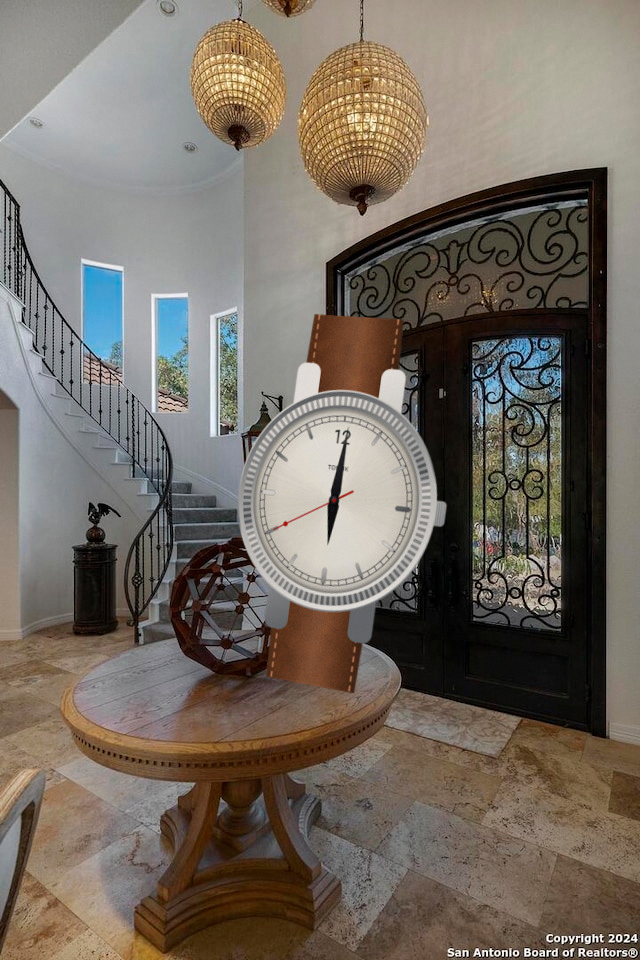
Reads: 6h00m40s
